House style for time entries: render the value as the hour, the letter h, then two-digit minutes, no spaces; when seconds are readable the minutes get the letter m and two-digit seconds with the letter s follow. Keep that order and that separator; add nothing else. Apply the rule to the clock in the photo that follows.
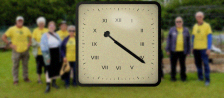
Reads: 10h21
